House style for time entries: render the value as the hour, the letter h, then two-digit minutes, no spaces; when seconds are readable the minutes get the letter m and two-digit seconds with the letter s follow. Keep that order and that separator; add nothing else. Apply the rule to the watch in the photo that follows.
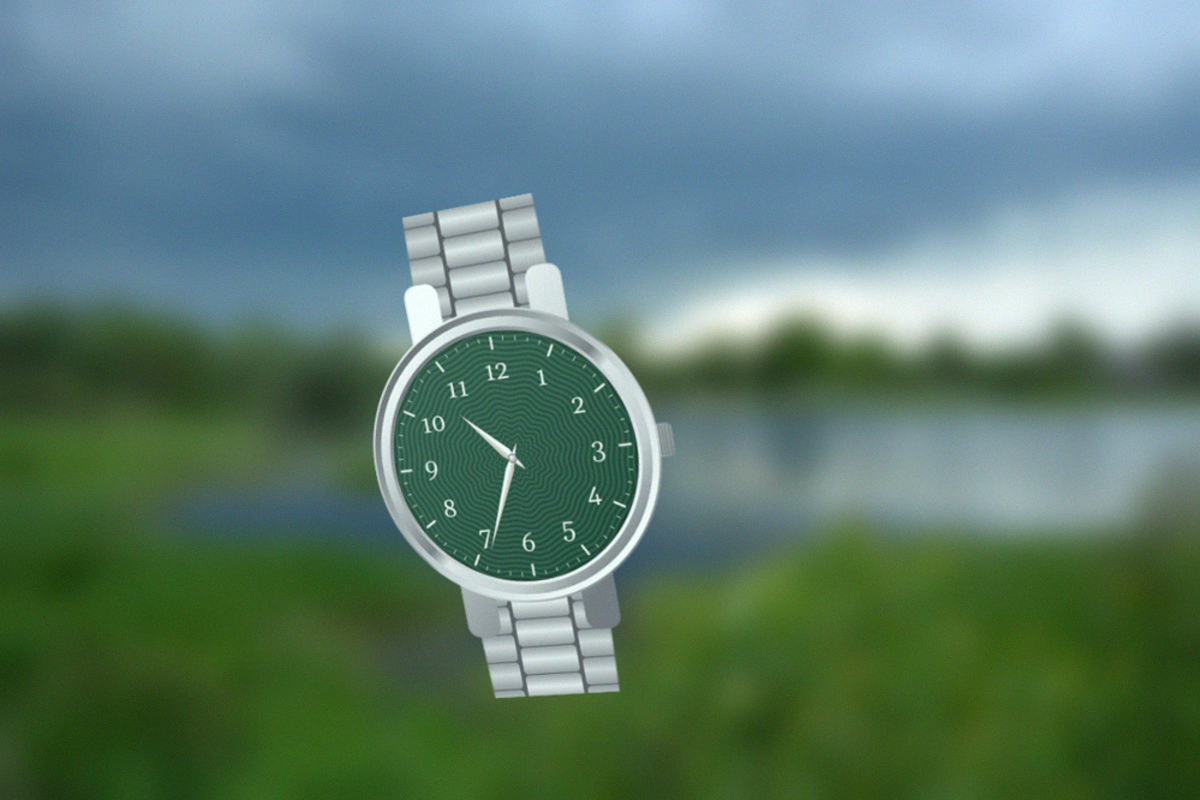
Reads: 10h34
